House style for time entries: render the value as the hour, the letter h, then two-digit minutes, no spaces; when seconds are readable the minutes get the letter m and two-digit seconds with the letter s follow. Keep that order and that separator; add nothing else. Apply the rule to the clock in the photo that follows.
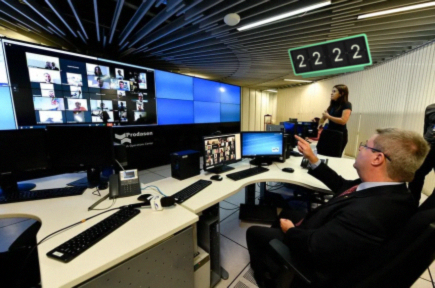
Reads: 22h22
